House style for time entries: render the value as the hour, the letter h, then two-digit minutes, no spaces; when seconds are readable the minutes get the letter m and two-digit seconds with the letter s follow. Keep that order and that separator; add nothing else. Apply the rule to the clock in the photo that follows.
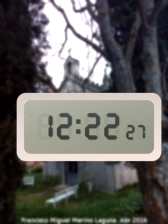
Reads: 12h22m27s
